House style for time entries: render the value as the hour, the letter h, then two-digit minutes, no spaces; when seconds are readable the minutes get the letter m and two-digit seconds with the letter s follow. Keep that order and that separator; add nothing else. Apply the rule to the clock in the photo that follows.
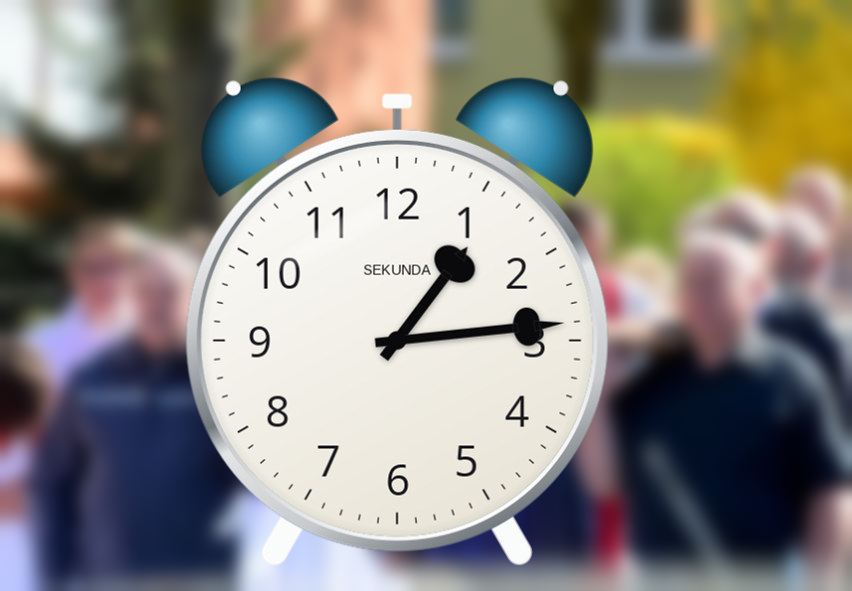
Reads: 1h14
